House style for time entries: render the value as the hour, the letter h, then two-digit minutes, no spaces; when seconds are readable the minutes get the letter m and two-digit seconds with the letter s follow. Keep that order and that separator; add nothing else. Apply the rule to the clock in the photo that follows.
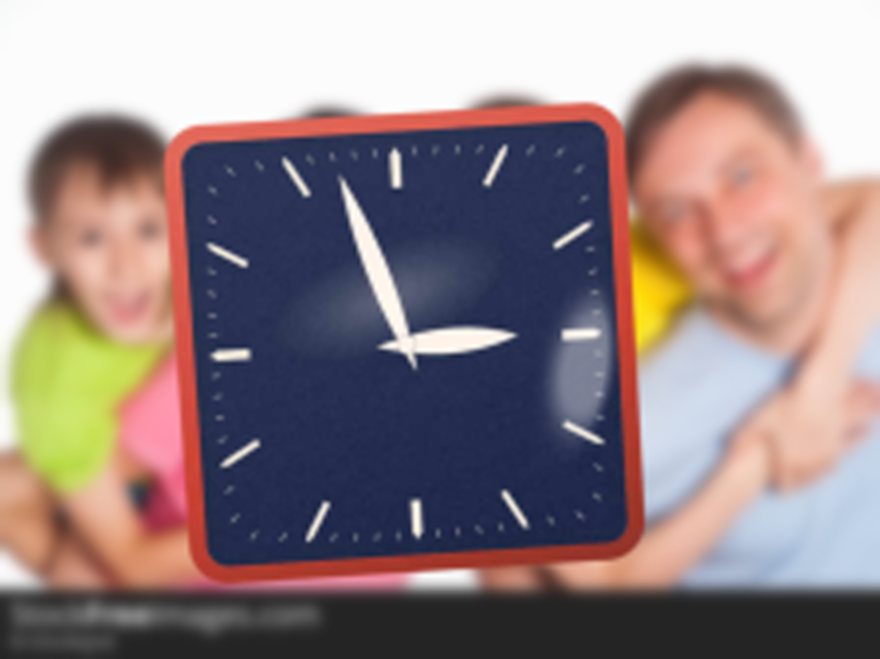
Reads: 2h57
